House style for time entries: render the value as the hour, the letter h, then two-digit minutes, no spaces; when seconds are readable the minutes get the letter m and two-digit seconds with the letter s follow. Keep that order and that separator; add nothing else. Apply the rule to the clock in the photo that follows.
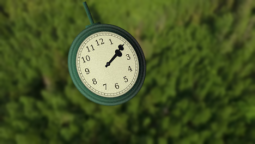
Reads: 2h10
